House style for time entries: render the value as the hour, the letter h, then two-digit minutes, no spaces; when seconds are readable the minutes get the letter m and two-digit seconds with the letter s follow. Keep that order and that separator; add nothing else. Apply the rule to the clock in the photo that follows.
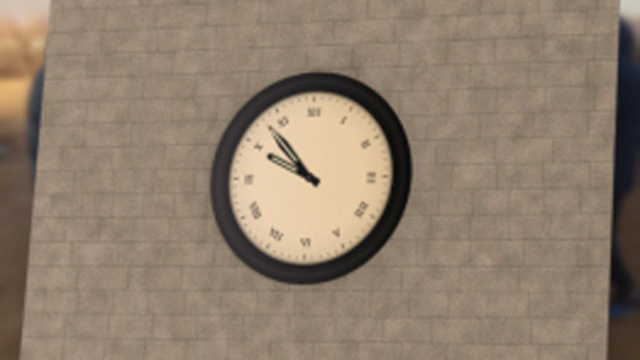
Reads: 9h53
